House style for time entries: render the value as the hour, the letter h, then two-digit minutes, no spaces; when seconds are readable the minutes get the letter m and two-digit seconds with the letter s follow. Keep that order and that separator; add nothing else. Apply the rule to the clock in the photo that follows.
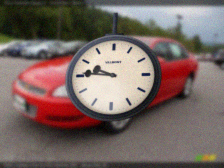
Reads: 9h46
